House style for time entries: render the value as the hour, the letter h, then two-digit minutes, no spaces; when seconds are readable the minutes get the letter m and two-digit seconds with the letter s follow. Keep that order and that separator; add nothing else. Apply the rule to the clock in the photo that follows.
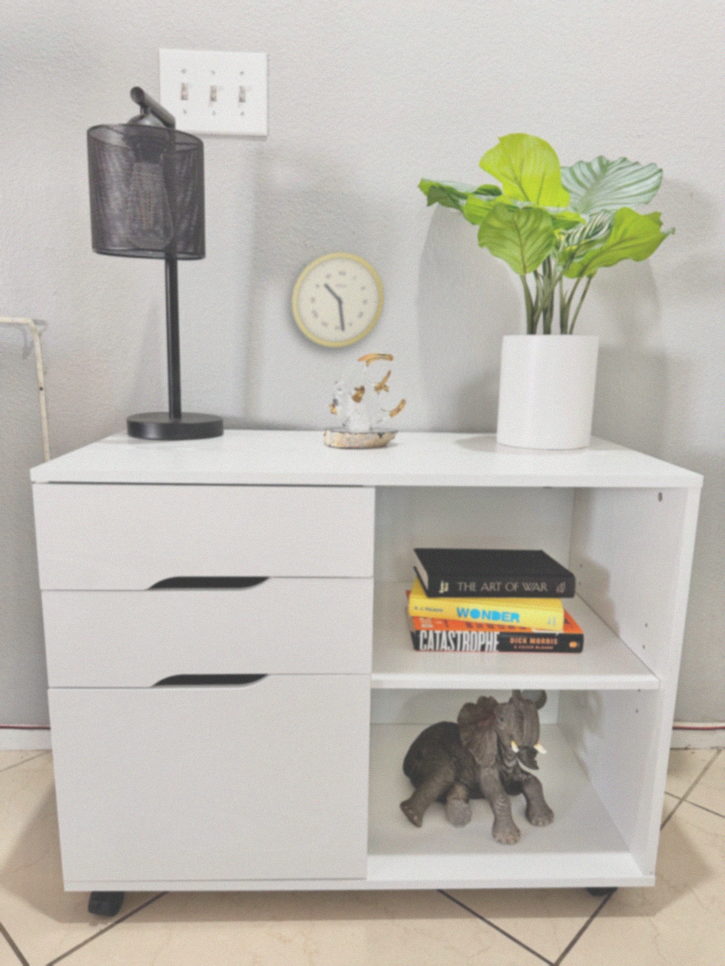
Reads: 10h28
